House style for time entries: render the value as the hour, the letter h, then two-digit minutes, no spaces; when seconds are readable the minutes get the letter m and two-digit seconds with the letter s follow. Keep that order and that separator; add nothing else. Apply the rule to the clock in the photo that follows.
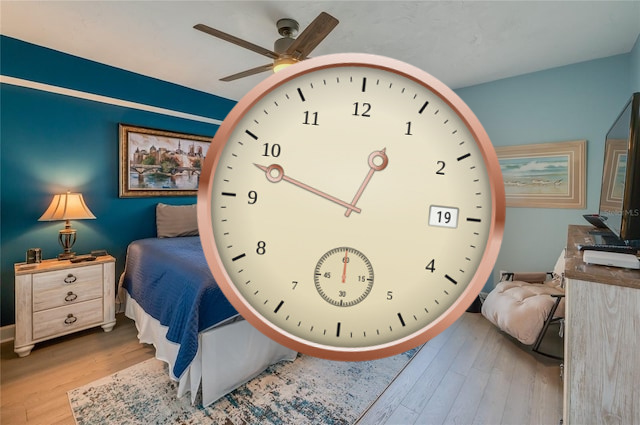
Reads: 12h48
